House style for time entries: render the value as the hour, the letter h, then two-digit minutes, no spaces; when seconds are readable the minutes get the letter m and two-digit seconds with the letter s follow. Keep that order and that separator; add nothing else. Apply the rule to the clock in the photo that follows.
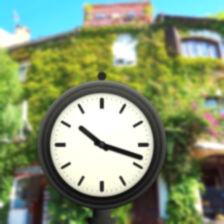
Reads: 10h18
